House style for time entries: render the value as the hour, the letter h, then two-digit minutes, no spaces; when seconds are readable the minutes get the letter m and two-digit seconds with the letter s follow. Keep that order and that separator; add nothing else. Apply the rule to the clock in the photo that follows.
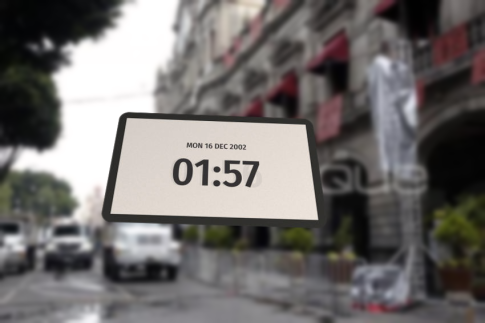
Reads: 1h57
